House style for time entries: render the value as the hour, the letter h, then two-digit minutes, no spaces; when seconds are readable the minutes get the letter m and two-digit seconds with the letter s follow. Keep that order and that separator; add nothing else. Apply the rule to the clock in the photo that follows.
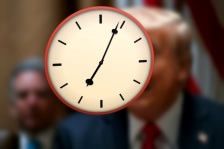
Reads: 7h04
